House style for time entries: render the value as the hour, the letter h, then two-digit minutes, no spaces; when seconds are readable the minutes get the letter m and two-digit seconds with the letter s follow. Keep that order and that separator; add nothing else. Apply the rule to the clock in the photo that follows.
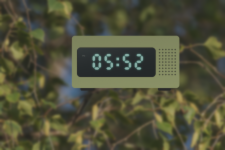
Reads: 5h52
